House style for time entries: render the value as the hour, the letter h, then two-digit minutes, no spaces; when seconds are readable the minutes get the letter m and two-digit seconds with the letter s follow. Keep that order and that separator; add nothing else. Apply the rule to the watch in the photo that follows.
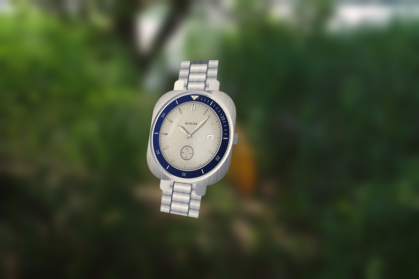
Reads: 10h07
